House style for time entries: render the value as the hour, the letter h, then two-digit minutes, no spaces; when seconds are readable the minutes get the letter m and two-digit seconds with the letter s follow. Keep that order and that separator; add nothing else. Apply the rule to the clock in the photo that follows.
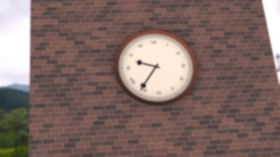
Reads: 9h36
